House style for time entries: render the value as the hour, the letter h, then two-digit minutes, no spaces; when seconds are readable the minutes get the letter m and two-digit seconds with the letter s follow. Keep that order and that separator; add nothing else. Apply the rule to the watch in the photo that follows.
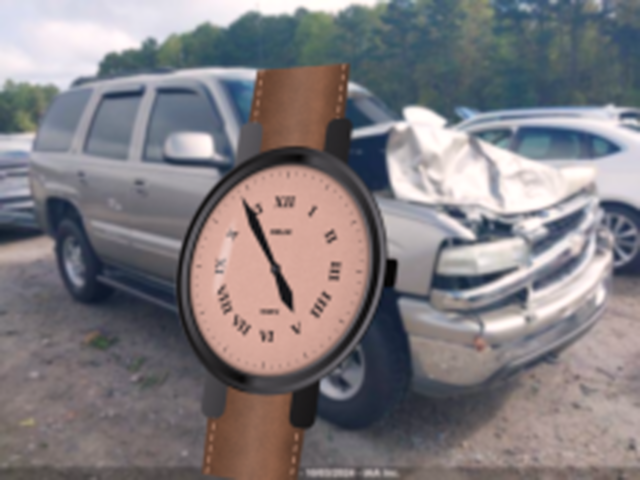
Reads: 4h54
